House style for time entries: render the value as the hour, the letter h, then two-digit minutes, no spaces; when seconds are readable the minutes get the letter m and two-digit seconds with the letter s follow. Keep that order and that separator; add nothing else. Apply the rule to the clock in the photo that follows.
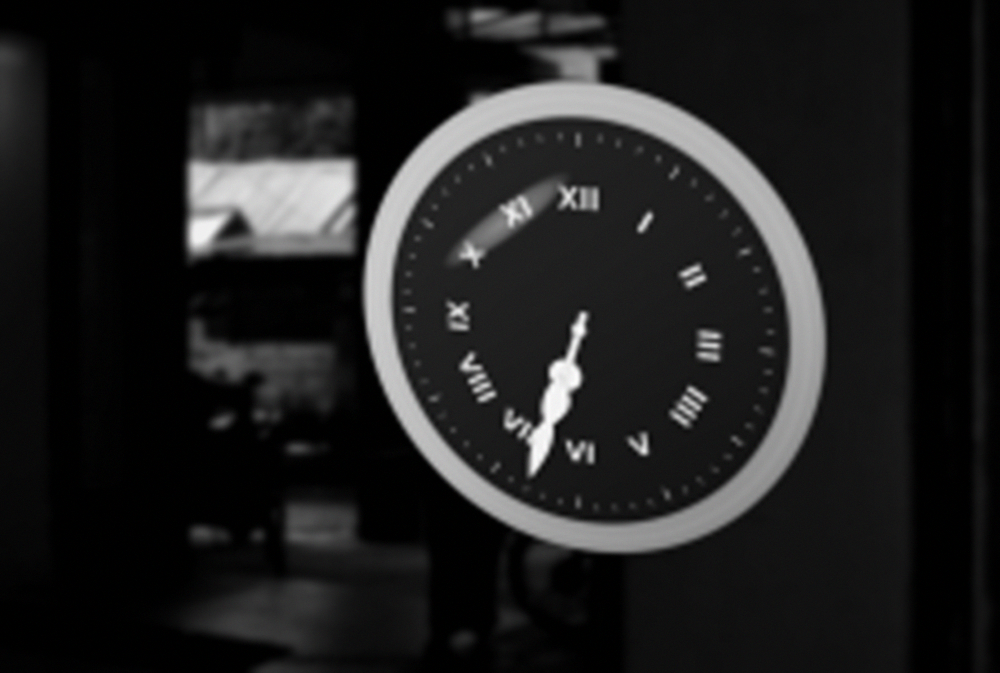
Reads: 6h33
